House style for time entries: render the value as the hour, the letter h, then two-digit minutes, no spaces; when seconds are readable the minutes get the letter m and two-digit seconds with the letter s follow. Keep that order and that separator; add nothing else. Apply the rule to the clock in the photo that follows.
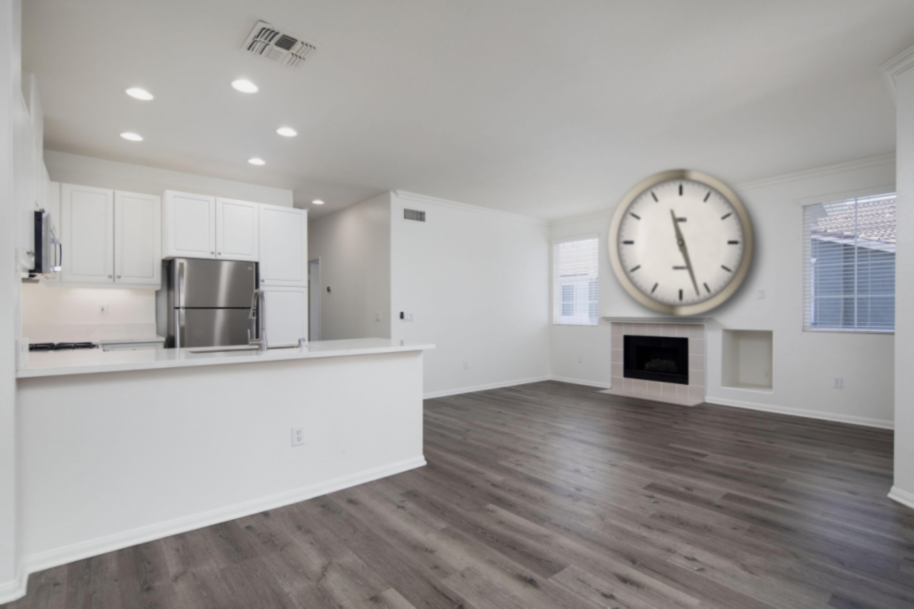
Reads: 11h27
